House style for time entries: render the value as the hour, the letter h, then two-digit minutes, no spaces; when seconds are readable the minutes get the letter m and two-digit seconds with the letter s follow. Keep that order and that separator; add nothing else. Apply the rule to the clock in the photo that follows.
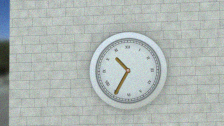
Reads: 10h35
